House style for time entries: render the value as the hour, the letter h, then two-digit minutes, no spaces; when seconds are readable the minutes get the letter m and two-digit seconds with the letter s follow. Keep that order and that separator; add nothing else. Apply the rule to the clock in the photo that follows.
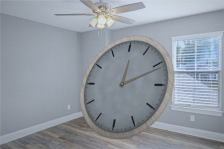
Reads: 12h11
